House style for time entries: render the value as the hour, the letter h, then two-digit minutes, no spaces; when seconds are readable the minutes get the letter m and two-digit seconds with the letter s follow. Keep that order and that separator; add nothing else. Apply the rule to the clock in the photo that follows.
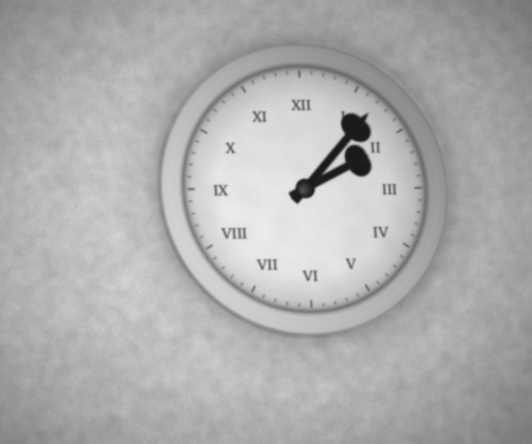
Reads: 2h07
